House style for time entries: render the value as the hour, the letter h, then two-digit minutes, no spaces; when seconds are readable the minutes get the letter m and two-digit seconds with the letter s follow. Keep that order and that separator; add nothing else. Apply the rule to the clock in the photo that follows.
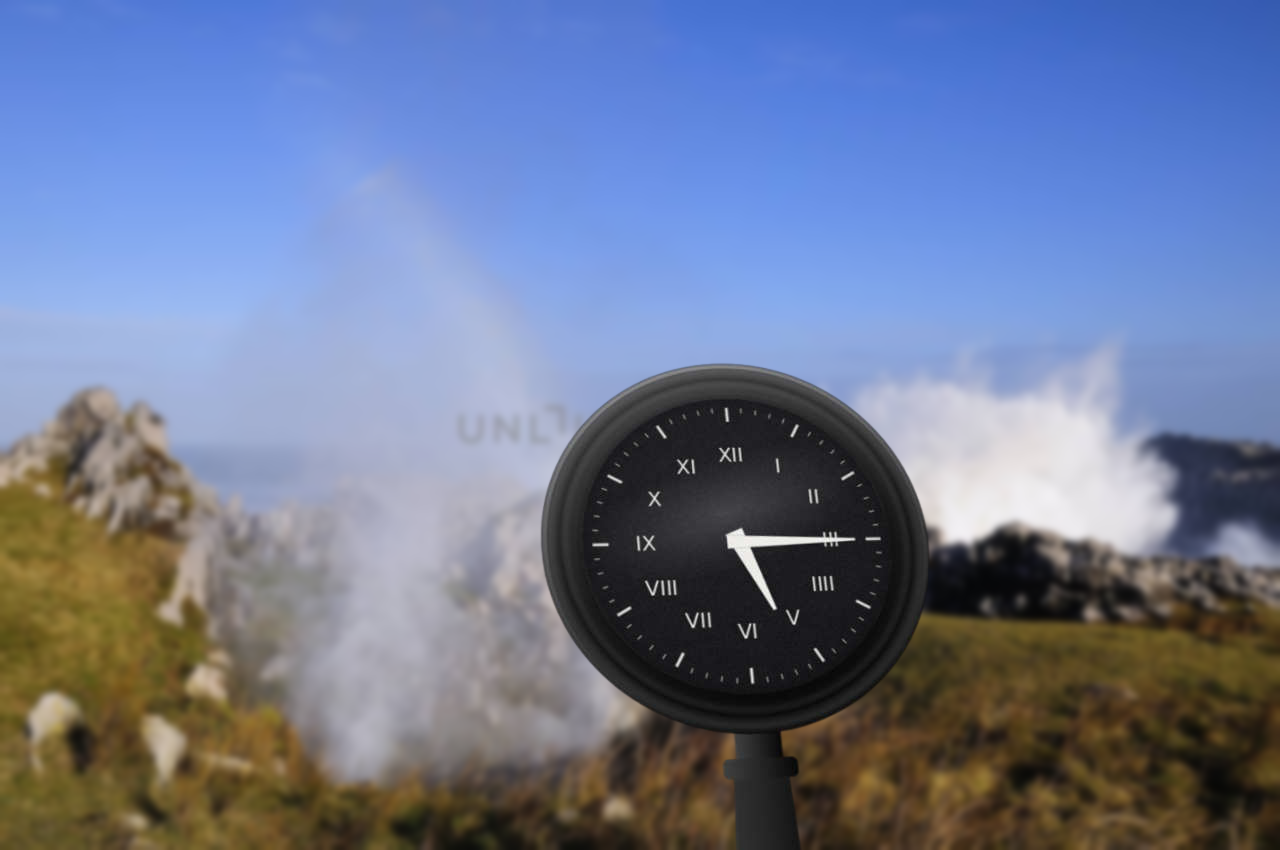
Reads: 5h15
